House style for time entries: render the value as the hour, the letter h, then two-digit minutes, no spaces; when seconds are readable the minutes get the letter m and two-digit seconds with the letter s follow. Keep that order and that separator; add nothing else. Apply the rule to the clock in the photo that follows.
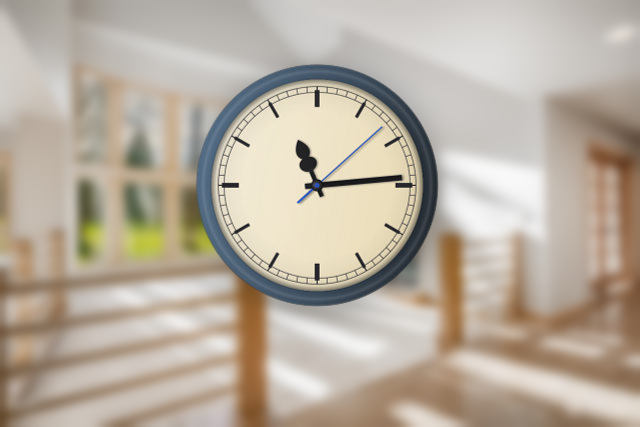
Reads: 11h14m08s
